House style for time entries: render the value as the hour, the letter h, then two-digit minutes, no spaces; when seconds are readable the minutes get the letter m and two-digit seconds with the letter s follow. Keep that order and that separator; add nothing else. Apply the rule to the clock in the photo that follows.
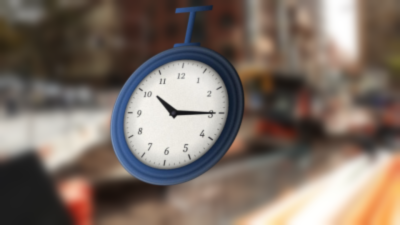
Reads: 10h15
